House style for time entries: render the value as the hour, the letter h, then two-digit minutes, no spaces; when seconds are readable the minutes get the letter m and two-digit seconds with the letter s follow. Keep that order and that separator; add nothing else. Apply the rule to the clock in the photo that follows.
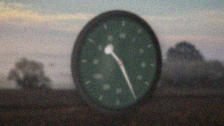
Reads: 10h25
